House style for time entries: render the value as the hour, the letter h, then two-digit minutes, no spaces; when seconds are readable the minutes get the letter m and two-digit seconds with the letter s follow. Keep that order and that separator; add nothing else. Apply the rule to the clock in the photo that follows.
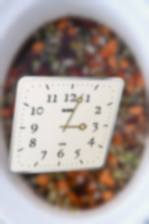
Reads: 3h03
